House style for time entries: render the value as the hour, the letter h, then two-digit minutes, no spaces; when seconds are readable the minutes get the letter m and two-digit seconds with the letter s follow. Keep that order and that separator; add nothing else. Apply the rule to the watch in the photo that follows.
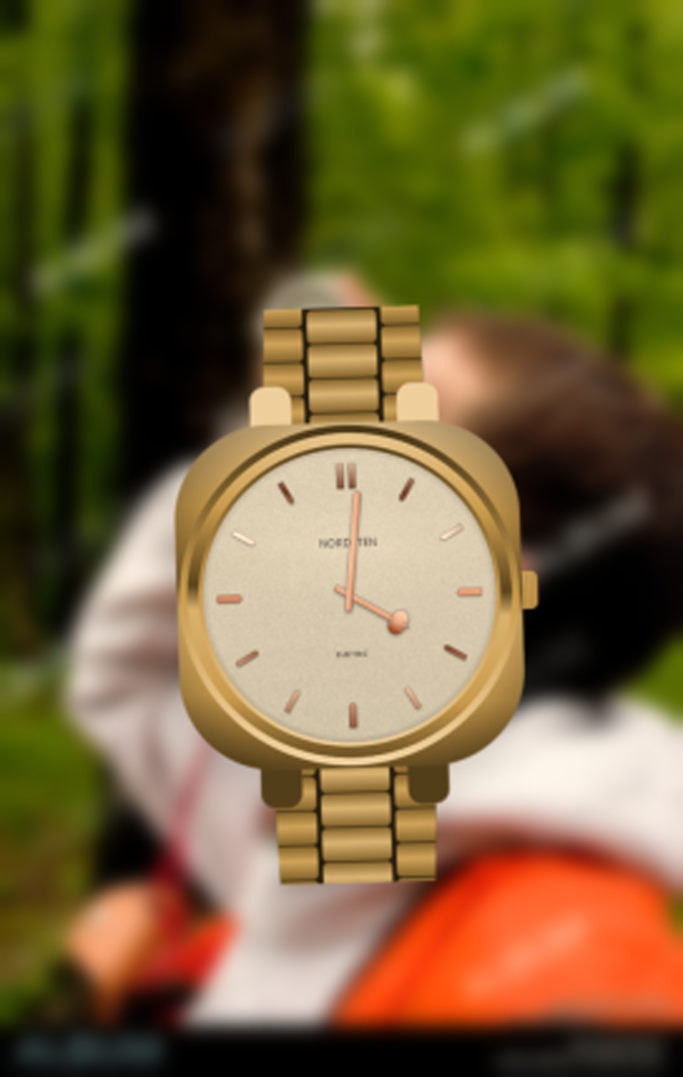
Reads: 4h01
